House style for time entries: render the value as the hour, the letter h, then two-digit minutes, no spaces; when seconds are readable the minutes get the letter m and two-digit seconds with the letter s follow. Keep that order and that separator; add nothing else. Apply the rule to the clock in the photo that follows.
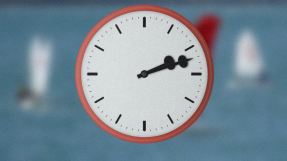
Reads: 2h12
